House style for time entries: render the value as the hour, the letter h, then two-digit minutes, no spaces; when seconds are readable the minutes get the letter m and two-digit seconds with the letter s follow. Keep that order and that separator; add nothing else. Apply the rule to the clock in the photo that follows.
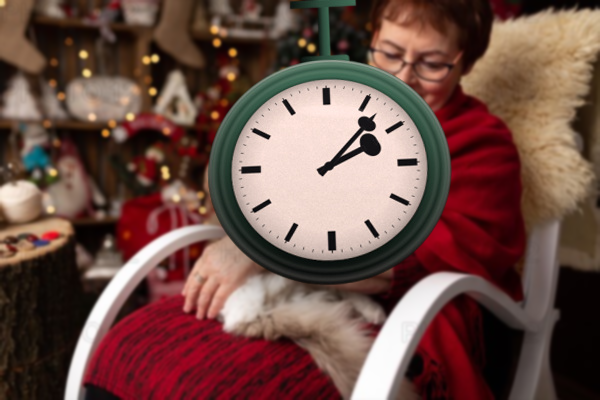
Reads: 2h07
